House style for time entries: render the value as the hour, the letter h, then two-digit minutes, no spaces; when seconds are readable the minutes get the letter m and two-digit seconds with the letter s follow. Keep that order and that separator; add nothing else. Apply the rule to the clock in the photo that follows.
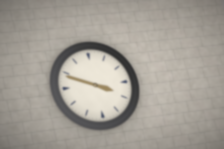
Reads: 3h49
